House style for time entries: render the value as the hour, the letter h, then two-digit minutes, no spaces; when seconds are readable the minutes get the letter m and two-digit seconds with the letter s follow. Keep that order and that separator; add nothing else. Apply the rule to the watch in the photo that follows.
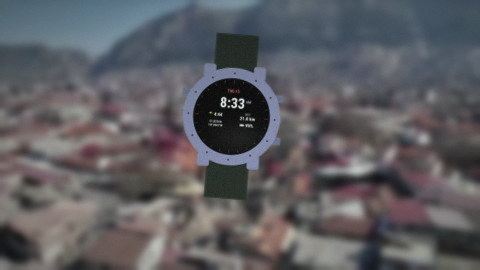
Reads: 8h33
